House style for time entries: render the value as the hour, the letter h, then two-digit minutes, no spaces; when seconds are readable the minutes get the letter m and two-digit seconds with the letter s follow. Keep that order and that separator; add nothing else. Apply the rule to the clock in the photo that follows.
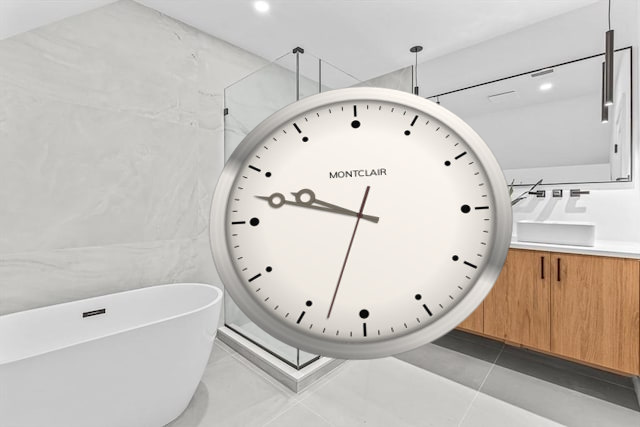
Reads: 9h47m33s
